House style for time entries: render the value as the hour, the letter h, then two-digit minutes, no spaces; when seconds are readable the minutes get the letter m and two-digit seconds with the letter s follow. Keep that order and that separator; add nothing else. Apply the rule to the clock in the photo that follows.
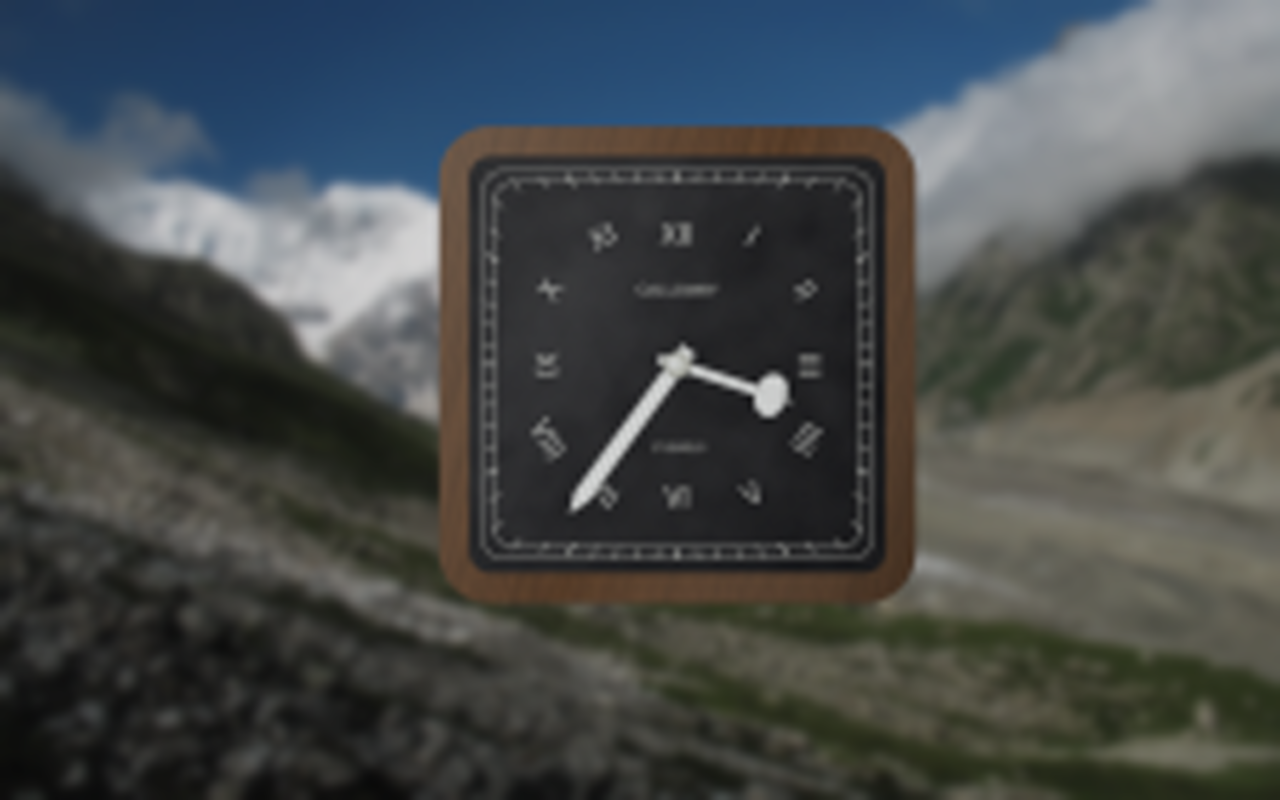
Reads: 3h36
